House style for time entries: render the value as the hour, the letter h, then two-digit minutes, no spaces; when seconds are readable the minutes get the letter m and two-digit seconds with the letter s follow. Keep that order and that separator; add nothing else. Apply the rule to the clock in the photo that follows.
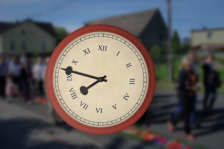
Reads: 7h47
